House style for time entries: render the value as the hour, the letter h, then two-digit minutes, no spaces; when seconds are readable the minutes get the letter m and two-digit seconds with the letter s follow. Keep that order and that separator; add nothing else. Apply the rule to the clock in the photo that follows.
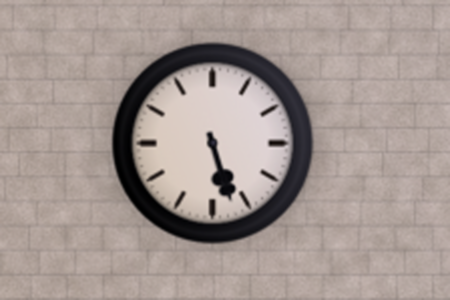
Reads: 5h27
